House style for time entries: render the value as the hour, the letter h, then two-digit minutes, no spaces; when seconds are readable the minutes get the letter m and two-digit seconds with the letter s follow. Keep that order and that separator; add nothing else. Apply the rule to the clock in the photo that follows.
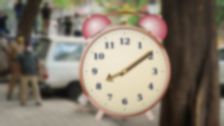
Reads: 8h09
